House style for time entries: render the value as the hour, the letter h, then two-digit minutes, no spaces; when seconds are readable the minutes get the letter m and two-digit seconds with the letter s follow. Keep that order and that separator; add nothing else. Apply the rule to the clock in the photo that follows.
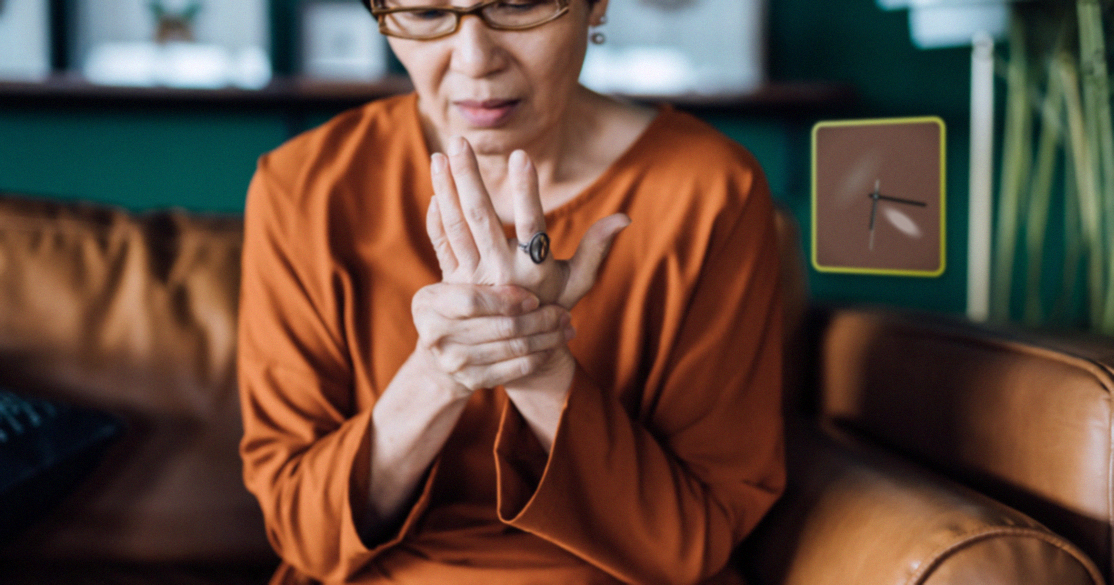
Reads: 6h16m31s
